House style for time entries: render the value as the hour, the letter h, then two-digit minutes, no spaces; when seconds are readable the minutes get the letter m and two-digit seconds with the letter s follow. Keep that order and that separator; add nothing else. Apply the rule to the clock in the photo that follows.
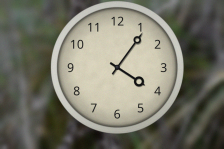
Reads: 4h06
